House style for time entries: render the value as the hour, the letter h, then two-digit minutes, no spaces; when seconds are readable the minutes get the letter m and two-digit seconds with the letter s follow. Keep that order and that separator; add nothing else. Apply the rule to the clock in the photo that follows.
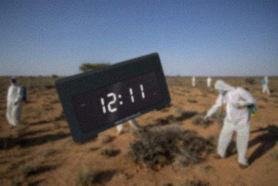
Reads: 12h11
